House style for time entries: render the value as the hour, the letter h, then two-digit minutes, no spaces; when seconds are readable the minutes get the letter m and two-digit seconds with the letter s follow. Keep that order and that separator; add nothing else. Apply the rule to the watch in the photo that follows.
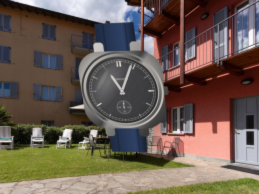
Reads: 11h04
